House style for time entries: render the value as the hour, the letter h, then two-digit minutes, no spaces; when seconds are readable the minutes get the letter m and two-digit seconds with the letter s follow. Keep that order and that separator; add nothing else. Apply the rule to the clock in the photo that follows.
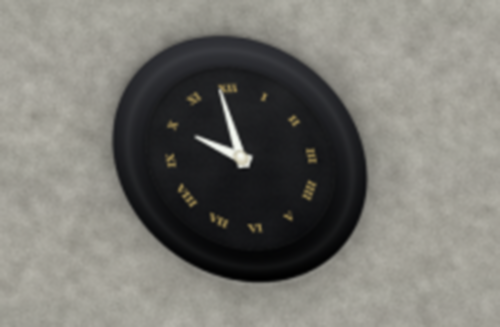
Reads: 9h59
